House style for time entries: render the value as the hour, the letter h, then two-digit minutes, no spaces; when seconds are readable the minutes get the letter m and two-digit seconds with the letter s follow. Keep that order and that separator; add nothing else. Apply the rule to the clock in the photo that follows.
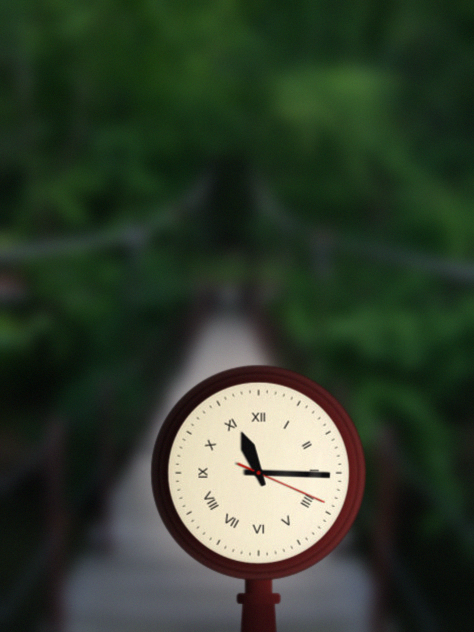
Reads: 11h15m19s
